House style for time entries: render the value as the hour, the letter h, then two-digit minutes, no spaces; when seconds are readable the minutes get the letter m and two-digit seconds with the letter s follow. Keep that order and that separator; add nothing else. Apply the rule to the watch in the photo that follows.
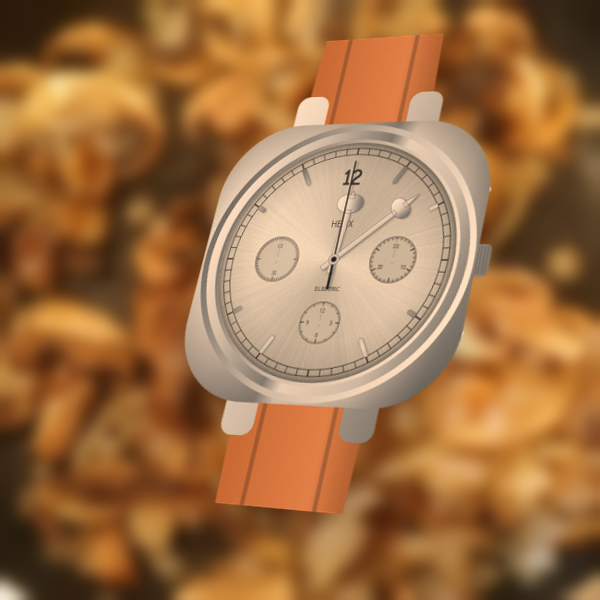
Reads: 12h08
